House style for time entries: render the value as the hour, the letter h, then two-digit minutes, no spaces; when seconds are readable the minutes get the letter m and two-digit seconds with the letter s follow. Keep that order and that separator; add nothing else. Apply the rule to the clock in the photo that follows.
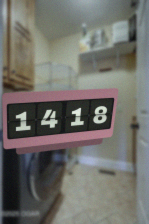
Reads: 14h18
